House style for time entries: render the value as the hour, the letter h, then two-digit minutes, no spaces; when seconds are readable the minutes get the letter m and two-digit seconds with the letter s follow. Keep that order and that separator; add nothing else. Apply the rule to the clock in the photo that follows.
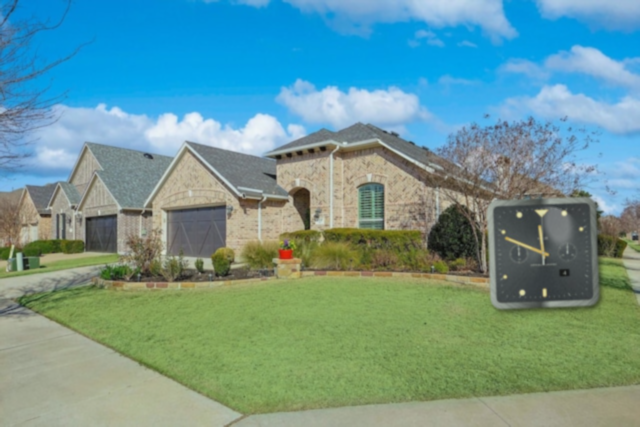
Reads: 11h49
